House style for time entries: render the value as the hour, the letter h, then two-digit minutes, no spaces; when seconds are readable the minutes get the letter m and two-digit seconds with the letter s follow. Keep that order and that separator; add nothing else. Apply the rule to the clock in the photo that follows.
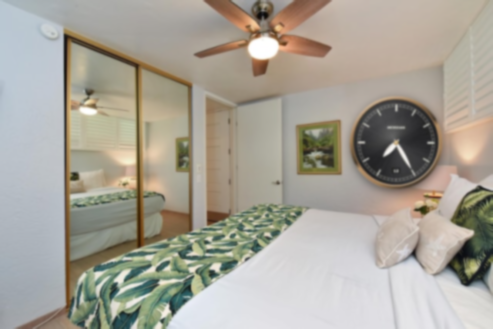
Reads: 7h25
